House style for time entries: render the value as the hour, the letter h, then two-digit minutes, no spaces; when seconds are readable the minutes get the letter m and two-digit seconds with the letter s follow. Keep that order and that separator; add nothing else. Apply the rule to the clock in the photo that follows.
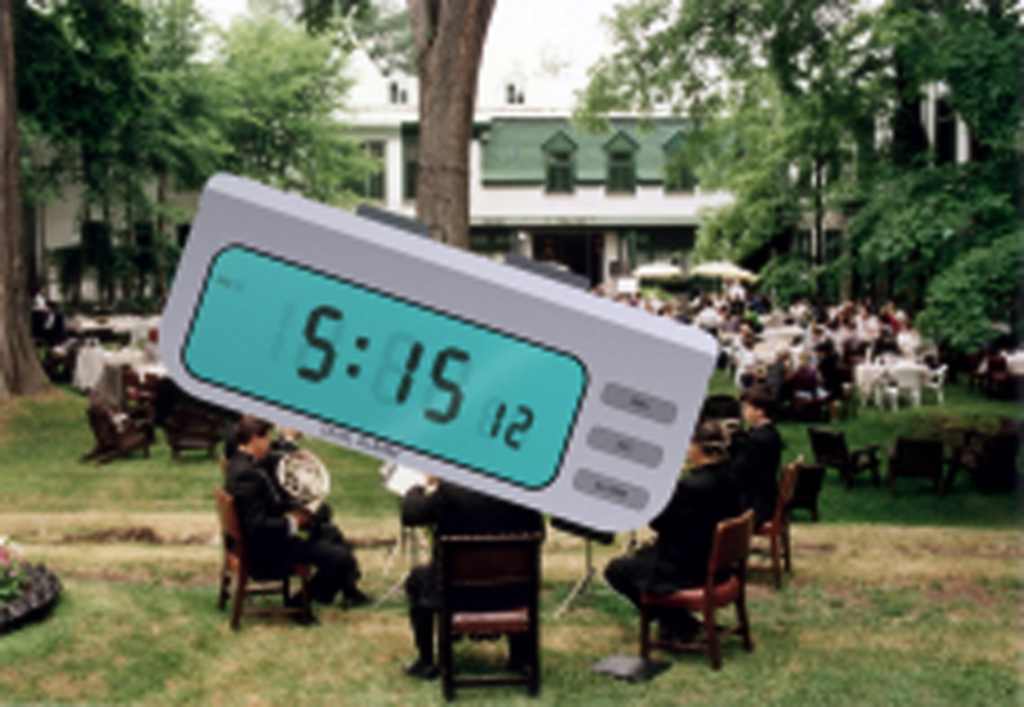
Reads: 5h15m12s
